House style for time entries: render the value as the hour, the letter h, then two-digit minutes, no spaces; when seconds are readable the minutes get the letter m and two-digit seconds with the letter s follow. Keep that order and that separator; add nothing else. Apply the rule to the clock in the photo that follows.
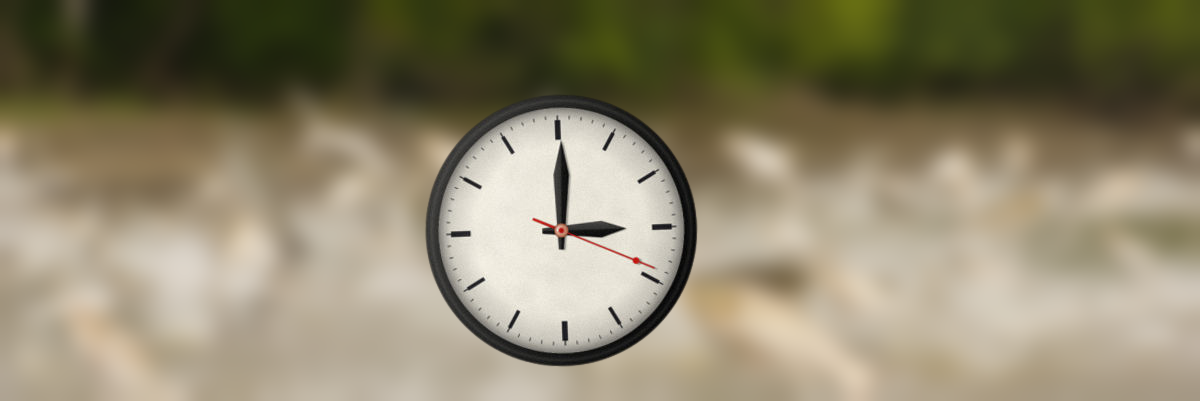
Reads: 3h00m19s
